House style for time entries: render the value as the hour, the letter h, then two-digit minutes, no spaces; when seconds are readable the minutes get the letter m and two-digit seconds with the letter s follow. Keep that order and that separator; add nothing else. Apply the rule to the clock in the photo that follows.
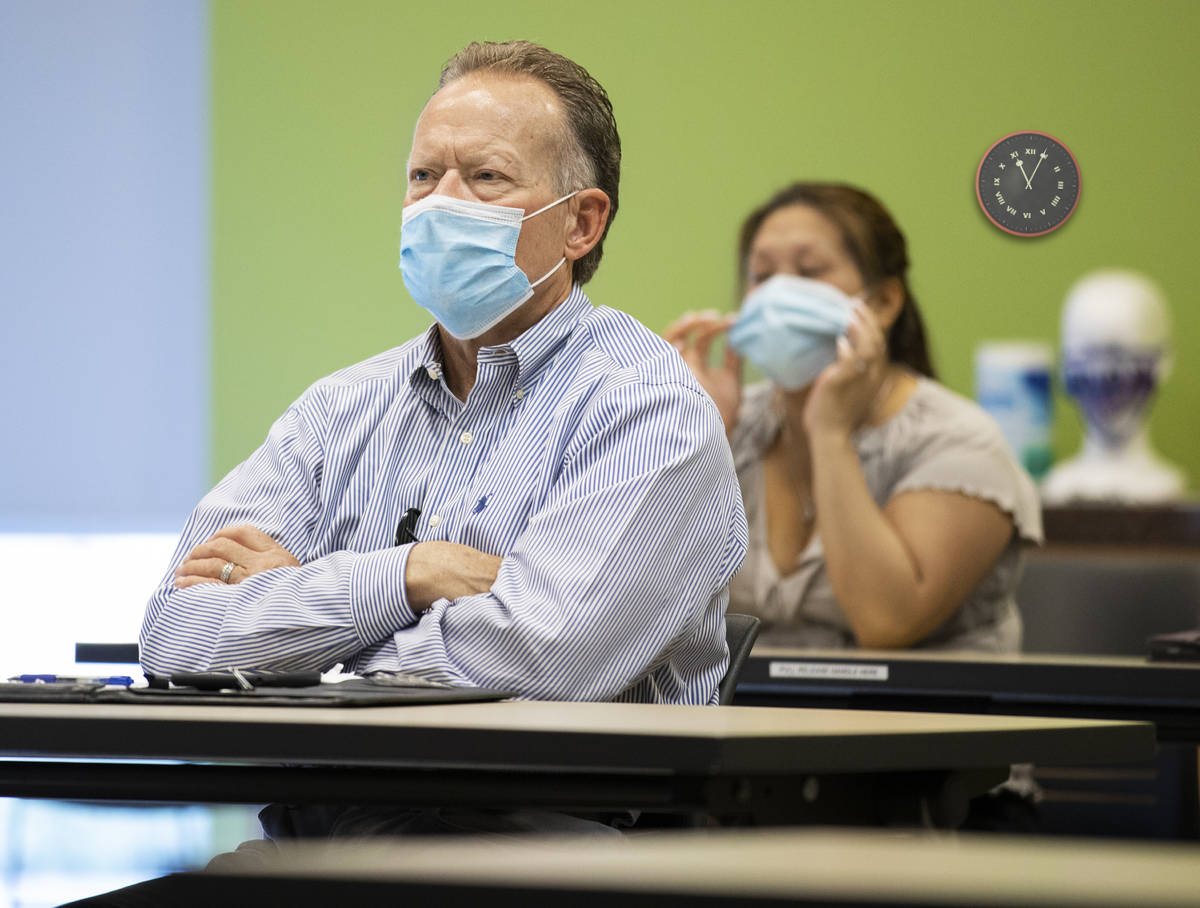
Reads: 11h04
